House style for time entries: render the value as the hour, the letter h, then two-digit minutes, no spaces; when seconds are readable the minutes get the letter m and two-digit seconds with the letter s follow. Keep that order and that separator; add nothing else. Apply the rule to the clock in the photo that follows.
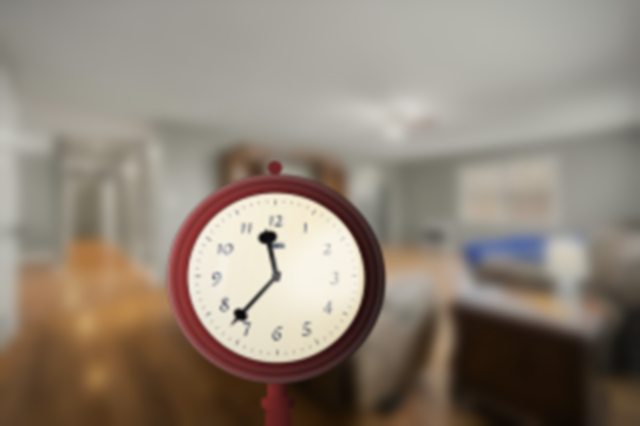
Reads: 11h37
